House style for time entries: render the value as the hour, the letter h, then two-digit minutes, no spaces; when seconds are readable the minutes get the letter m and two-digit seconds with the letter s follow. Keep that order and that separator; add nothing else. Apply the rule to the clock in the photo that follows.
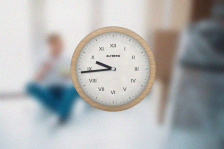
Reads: 9h44
